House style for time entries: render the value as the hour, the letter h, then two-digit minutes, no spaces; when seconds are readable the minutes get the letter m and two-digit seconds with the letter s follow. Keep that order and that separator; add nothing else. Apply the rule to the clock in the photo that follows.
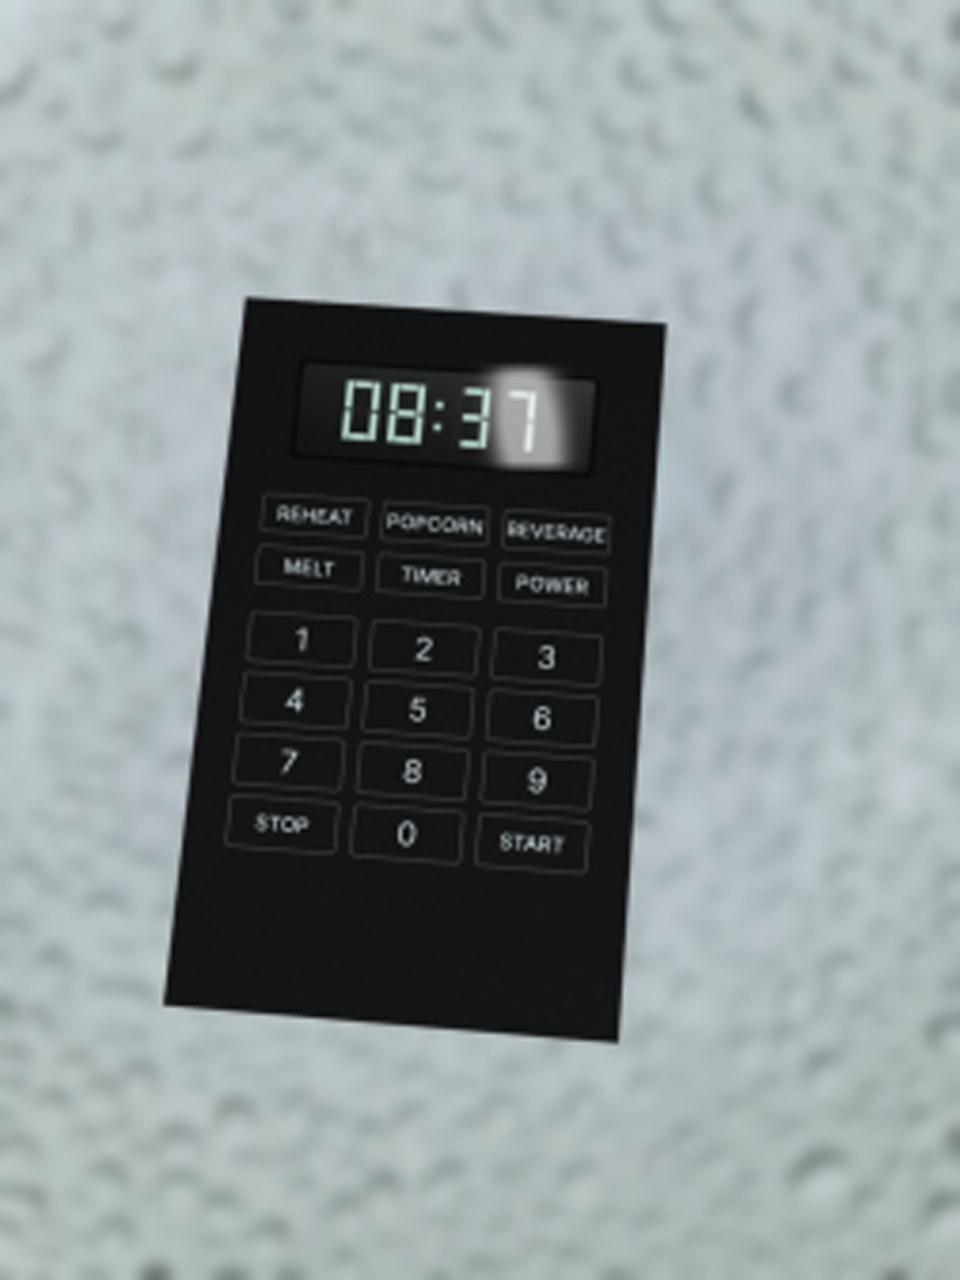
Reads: 8h37
